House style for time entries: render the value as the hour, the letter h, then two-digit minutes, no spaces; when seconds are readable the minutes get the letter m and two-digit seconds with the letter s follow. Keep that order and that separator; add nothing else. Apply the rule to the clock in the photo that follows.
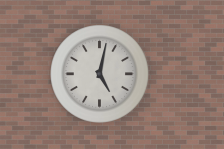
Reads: 5h02
